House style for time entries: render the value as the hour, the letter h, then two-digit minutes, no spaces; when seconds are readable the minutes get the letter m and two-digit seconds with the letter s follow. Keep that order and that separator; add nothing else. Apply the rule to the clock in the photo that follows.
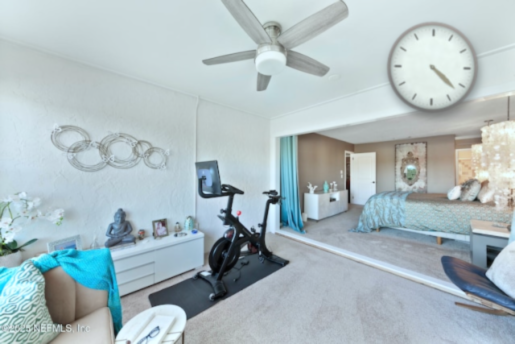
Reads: 4h22
